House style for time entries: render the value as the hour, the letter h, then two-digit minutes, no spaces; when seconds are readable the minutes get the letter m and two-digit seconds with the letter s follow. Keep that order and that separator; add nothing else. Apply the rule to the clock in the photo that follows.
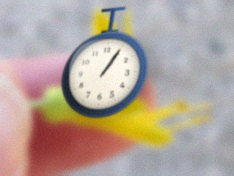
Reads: 1h05
